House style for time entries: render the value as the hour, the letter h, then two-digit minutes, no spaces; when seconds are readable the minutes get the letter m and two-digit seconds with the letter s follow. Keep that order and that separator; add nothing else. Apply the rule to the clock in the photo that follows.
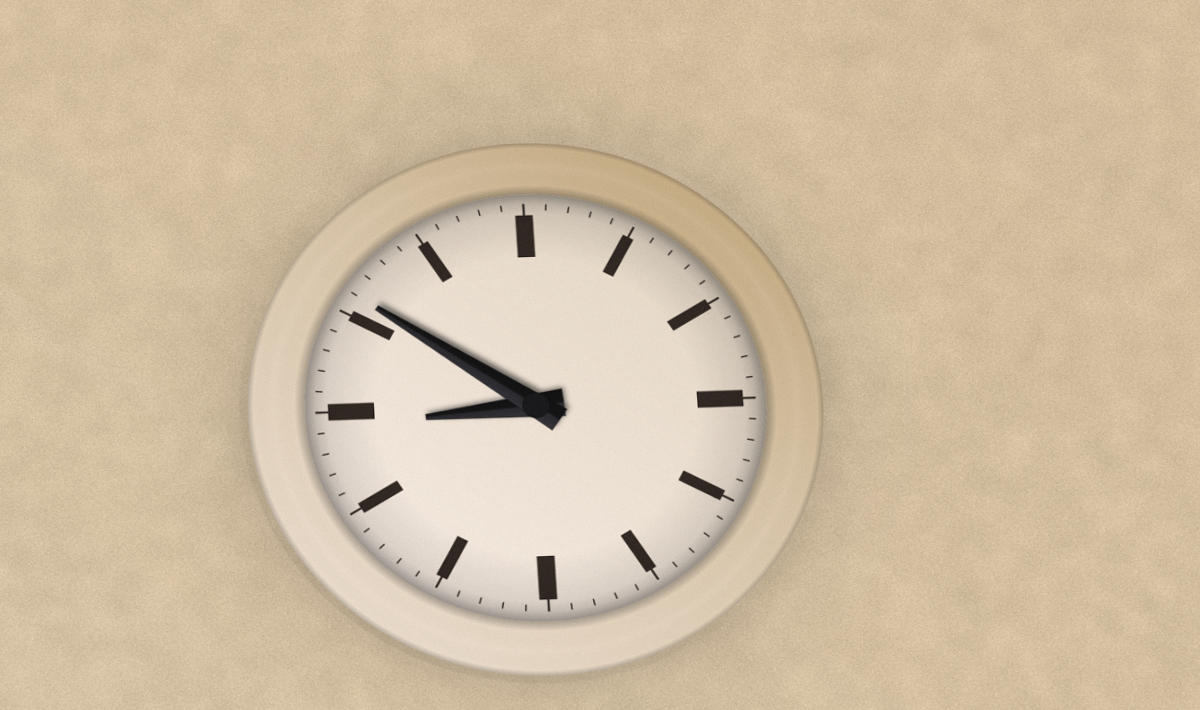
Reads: 8h51
